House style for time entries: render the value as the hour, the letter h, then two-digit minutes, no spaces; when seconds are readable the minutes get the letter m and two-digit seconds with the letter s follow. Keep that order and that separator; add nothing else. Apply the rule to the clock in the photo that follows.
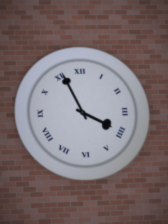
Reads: 3h56
